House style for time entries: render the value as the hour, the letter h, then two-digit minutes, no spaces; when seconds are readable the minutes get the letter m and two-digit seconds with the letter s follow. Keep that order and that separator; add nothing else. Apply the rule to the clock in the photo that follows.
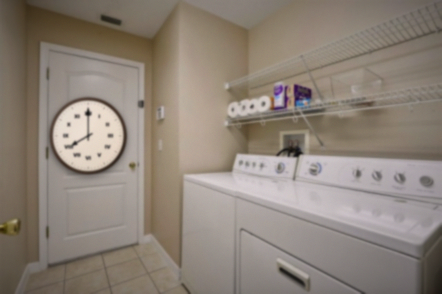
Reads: 8h00
